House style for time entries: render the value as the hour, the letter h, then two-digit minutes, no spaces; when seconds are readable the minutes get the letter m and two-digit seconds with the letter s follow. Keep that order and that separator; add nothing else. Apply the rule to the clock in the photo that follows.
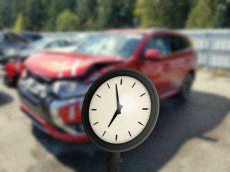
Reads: 6h58
